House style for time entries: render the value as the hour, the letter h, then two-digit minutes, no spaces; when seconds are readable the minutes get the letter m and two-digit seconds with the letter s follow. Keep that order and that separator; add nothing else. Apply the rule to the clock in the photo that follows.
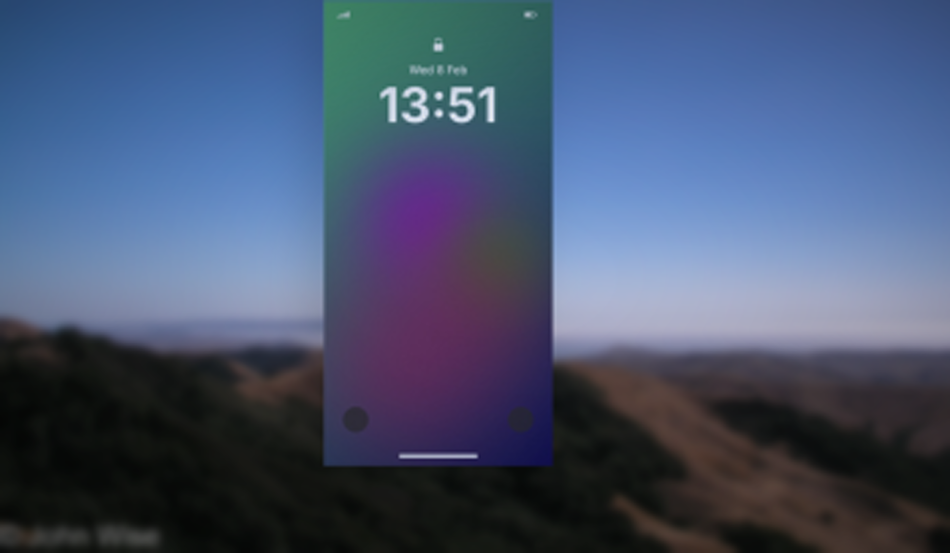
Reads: 13h51
